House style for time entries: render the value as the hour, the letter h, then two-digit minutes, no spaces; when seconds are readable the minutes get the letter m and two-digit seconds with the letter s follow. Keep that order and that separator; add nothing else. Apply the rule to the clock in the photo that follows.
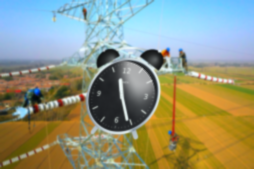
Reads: 11h26
